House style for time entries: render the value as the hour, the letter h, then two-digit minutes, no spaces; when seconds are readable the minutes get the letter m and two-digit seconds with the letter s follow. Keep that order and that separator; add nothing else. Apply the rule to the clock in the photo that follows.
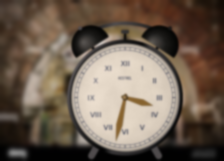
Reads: 3h32
